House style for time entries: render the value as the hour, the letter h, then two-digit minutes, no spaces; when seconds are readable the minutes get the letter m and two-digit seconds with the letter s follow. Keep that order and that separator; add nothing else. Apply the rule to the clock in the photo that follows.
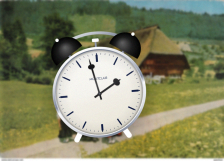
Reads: 1h58
